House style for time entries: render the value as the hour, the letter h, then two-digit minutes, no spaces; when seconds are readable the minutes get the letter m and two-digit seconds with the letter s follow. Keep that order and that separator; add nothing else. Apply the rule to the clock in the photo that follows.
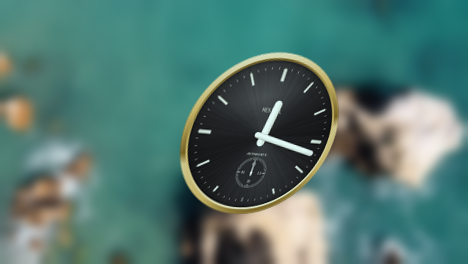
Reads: 12h17
